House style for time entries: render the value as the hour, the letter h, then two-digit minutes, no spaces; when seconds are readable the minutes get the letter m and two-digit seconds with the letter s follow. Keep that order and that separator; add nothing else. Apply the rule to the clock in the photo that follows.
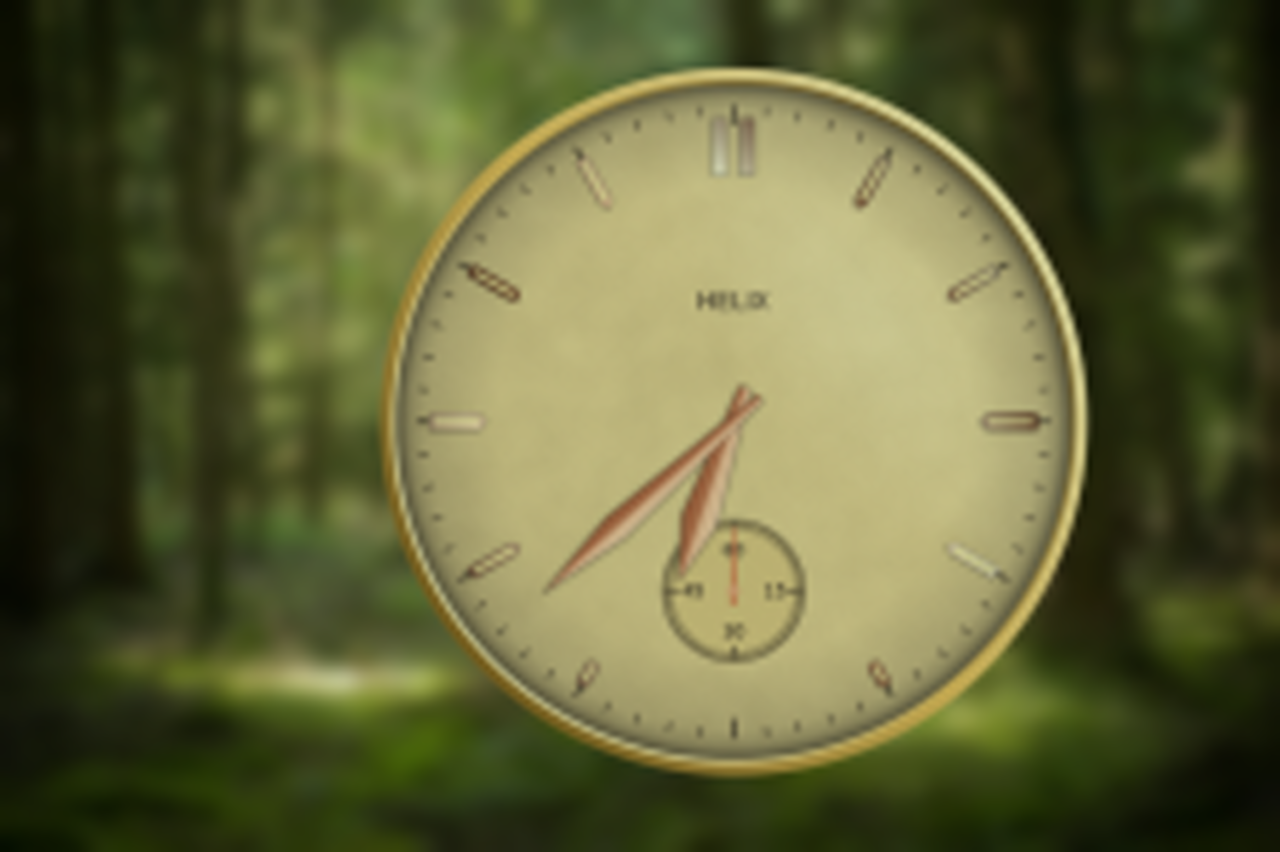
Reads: 6h38
